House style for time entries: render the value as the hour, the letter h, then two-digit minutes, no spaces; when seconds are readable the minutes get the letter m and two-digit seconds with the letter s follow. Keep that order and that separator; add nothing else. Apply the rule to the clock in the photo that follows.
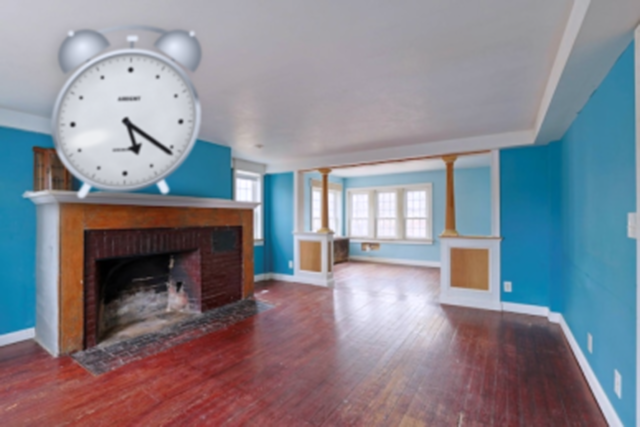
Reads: 5h21
